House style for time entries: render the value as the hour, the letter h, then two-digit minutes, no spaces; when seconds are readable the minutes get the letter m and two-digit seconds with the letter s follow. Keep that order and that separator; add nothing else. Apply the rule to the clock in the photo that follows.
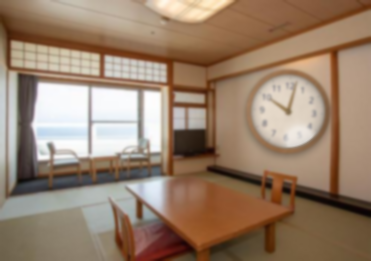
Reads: 10h02
